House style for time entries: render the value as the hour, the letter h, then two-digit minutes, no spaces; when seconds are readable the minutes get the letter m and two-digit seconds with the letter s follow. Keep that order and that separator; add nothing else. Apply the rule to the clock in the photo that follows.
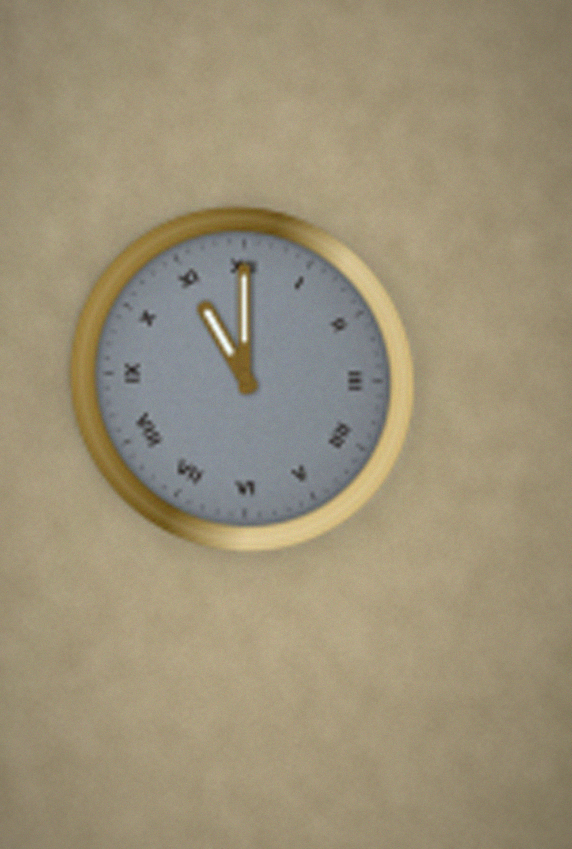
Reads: 11h00
